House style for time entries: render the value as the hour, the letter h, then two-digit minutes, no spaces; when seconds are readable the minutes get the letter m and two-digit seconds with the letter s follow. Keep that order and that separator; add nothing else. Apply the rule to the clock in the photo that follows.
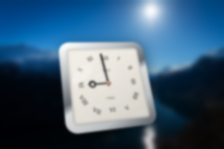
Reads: 8h59
